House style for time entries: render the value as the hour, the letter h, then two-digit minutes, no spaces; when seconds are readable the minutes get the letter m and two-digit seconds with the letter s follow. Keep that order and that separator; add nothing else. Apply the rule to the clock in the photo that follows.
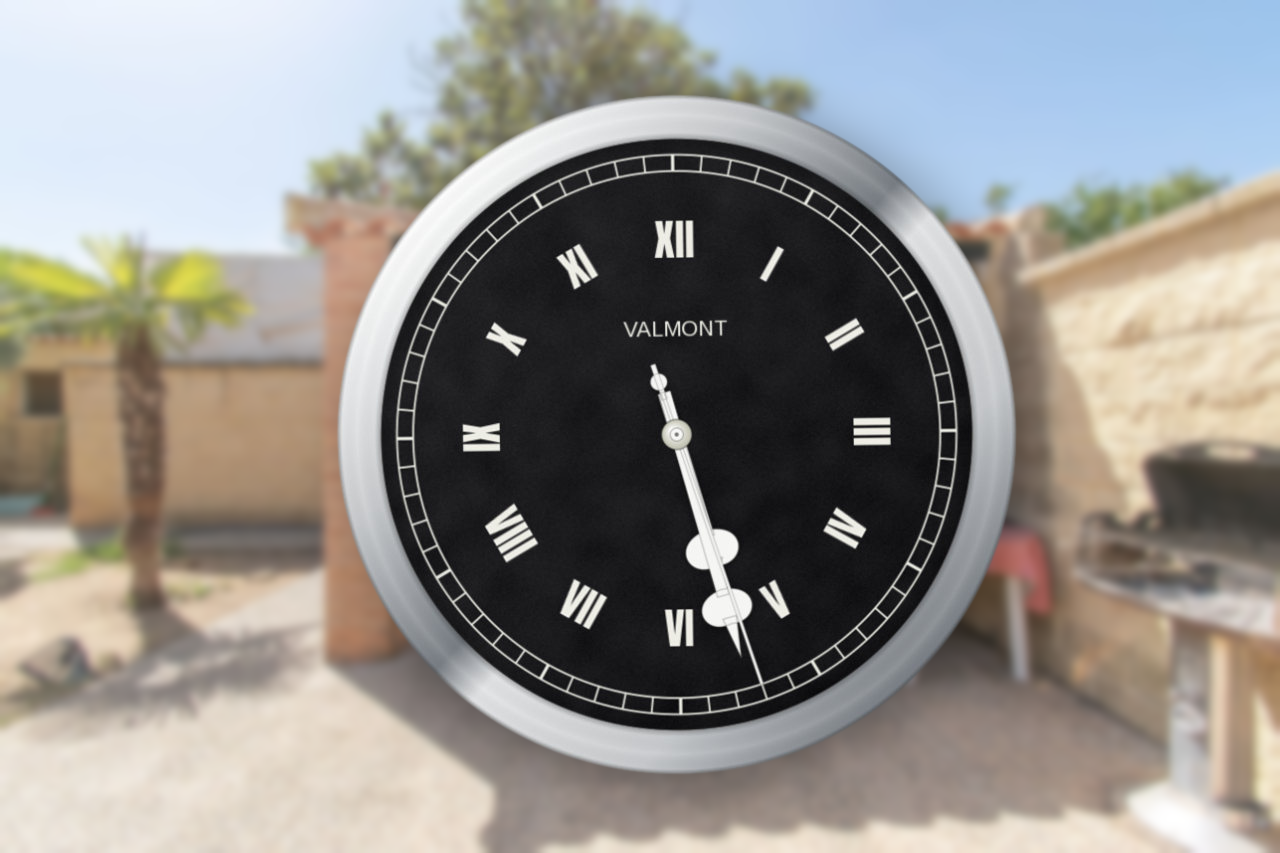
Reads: 5h27m27s
